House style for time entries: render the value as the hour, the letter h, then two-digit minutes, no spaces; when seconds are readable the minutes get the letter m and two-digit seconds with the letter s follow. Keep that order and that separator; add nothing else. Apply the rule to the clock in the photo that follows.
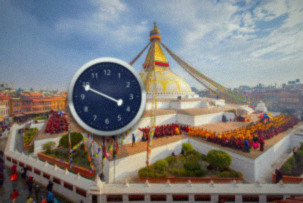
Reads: 3h49
